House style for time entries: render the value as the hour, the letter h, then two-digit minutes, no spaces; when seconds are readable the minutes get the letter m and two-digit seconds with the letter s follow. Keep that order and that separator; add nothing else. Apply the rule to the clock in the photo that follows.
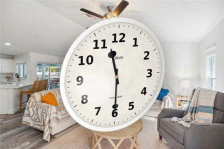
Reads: 11h30
